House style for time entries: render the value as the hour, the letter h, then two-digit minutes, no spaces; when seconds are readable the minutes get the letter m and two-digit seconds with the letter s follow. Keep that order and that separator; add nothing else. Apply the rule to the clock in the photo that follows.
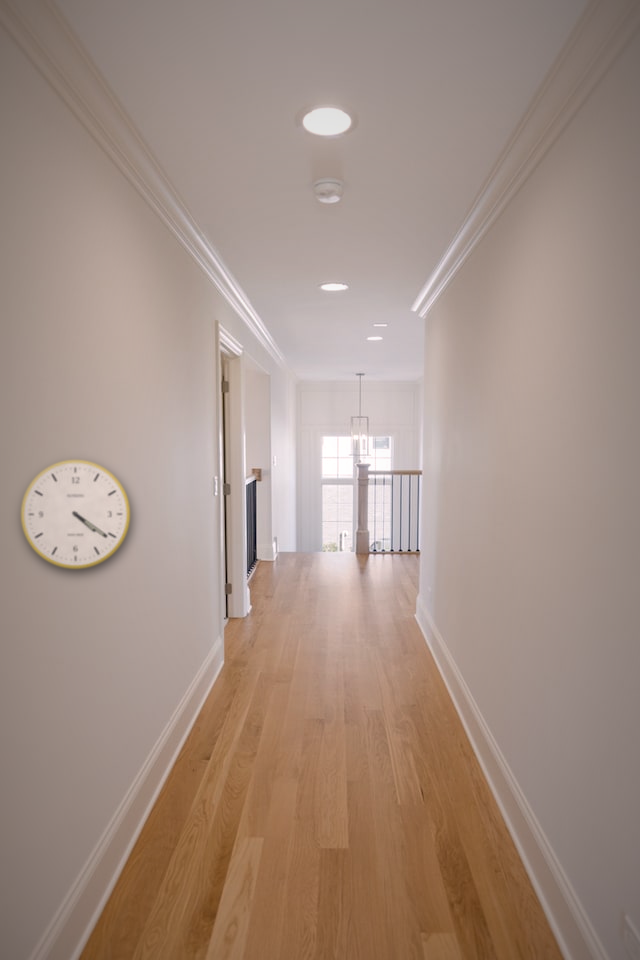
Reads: 4h21
